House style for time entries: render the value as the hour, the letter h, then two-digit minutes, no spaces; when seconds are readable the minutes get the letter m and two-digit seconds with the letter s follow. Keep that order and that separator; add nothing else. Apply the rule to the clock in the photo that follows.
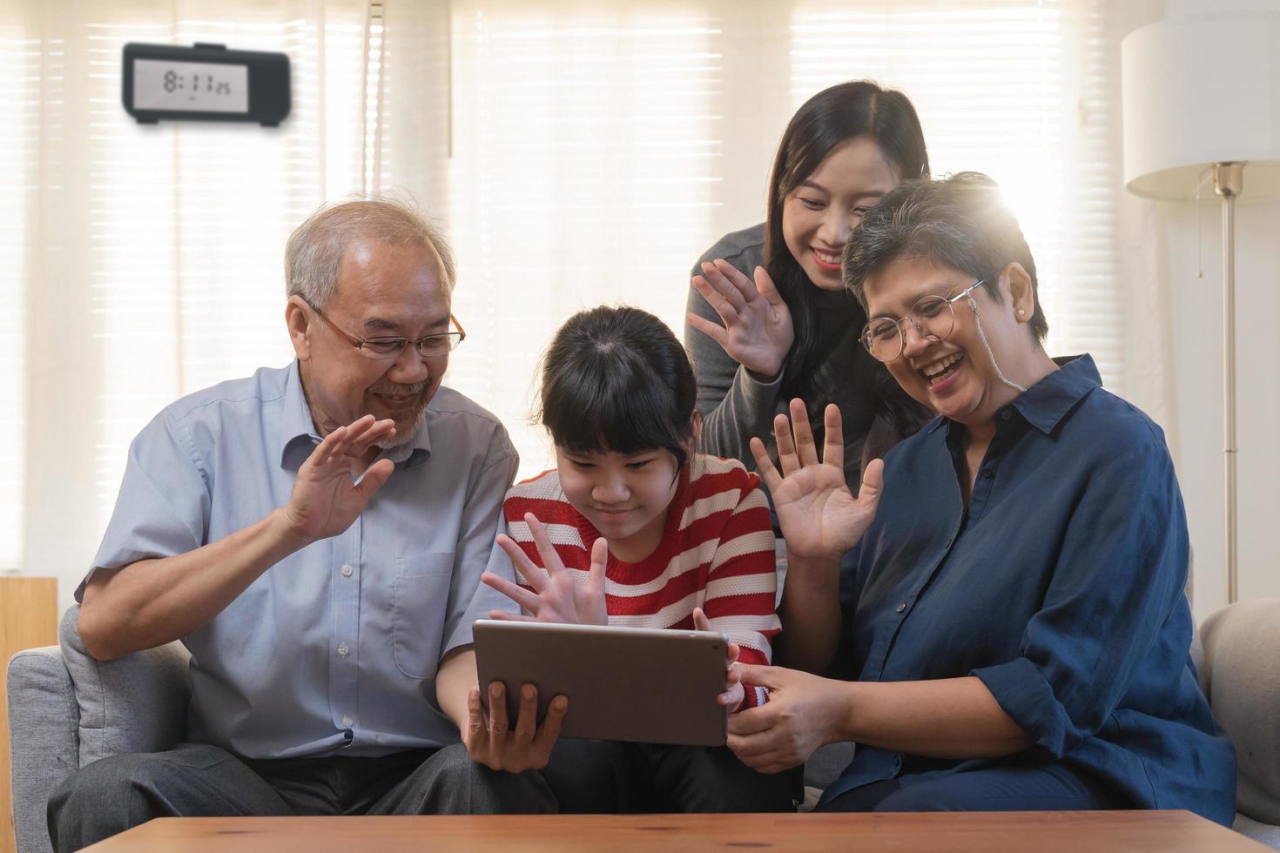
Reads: 8h11
